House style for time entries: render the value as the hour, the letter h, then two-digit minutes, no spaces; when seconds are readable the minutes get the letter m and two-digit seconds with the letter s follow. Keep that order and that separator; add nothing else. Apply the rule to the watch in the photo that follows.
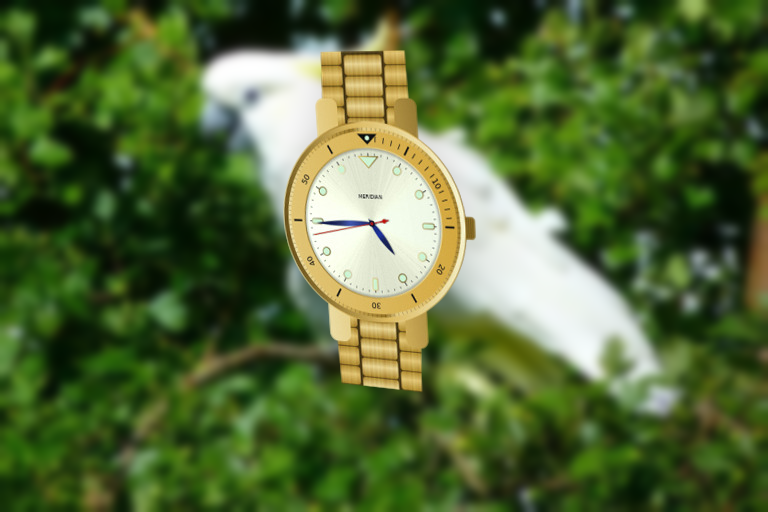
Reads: 4h44m43s
